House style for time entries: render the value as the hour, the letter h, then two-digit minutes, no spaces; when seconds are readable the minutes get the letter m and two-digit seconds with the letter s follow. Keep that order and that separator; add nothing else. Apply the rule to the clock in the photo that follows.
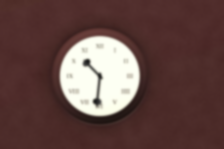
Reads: 10h31
